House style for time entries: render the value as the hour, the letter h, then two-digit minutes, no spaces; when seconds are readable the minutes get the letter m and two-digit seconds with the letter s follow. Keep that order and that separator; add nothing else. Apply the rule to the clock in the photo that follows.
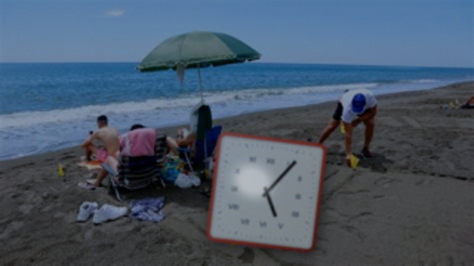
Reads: 5h06
